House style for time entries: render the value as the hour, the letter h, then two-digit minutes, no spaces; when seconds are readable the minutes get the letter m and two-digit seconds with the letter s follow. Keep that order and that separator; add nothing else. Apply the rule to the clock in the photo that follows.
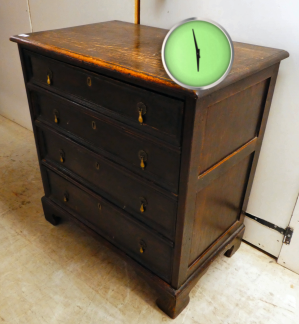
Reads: 5h58
